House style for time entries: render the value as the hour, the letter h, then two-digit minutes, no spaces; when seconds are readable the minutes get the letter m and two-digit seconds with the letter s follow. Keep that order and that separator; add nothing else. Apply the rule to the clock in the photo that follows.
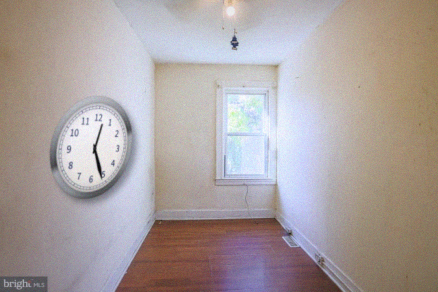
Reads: 12h26
